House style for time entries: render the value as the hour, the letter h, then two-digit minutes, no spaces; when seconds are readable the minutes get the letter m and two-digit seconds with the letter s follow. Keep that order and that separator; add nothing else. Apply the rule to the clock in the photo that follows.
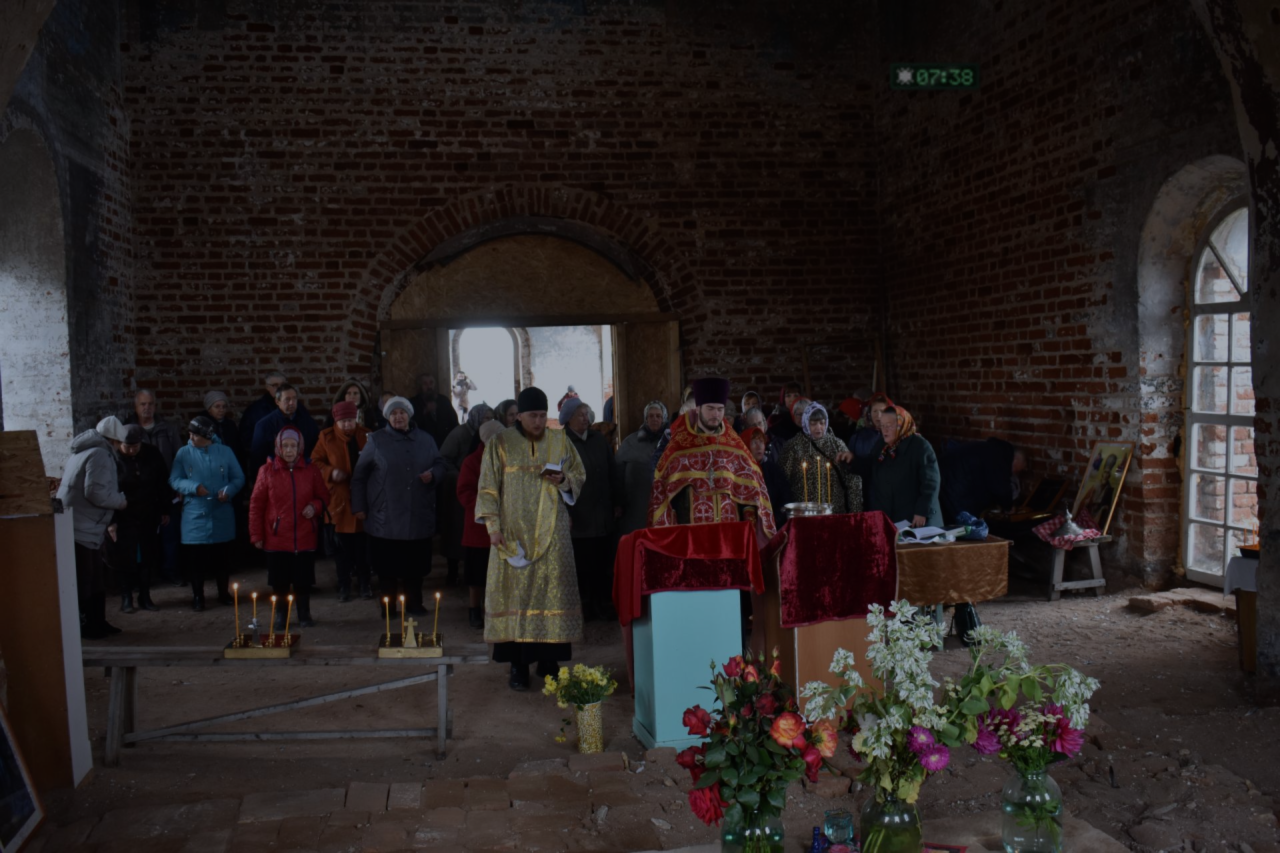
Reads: 7h38
